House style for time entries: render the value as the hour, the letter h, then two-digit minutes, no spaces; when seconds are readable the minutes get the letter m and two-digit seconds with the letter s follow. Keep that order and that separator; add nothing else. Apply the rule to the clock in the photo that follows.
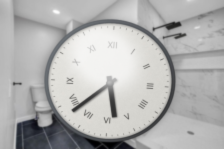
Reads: 5h38
